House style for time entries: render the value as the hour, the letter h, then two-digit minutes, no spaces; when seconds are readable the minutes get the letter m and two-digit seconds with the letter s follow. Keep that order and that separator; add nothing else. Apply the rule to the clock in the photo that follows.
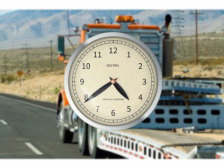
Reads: 4h39
